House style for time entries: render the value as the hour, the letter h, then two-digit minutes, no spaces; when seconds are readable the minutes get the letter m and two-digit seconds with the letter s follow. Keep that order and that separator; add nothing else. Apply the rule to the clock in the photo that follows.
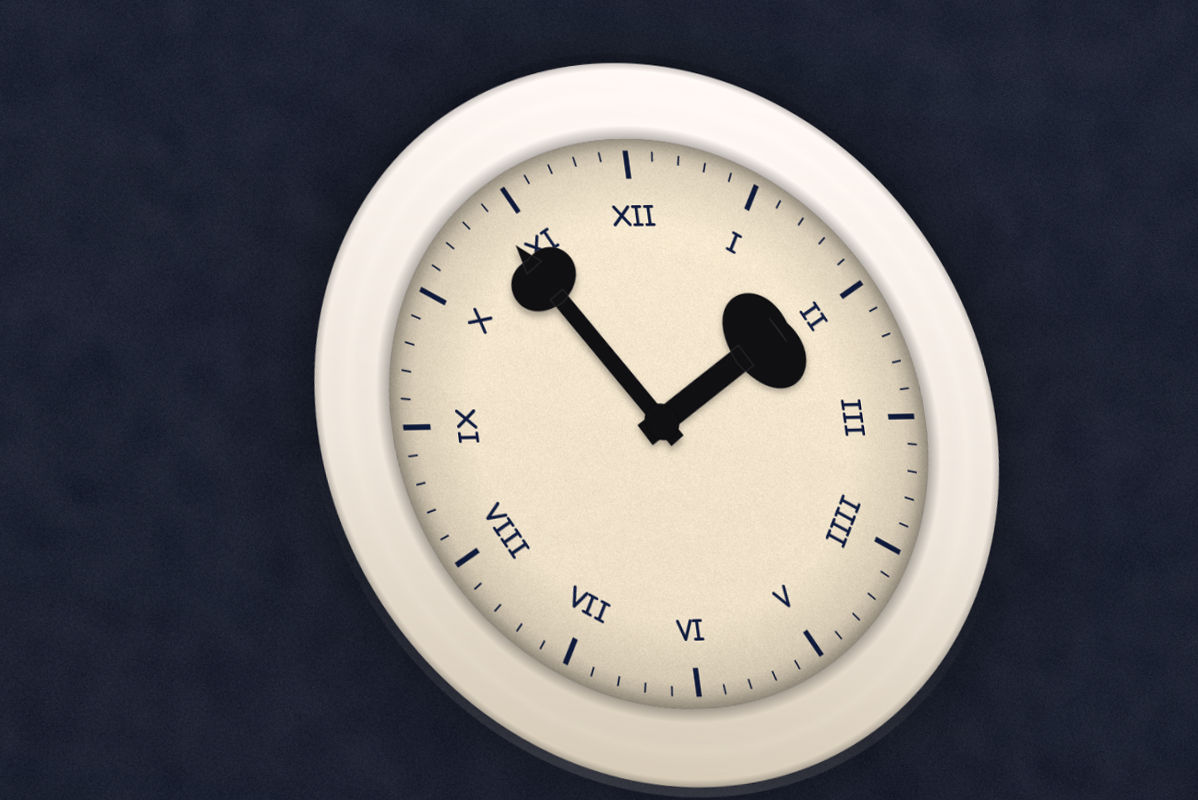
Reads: 1h54
